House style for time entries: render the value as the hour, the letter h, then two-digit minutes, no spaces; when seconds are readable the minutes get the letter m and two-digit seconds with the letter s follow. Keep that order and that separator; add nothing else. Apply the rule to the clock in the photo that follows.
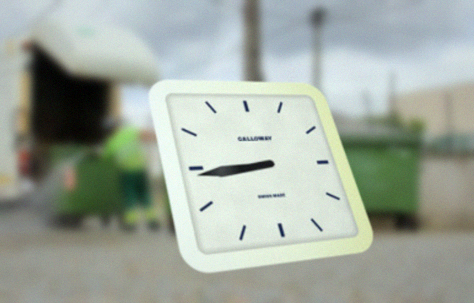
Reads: 8h44
